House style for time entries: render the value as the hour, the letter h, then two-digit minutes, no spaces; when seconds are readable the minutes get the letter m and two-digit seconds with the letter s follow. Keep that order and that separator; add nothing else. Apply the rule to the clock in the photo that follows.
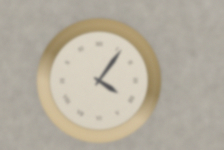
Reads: 4h06
